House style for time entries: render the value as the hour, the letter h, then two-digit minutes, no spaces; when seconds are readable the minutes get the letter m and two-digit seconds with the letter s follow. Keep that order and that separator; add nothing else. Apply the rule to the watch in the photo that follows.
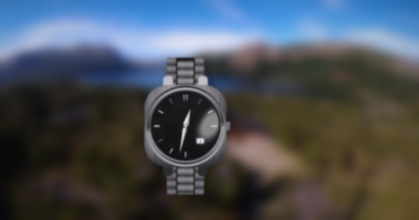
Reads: 12h32
